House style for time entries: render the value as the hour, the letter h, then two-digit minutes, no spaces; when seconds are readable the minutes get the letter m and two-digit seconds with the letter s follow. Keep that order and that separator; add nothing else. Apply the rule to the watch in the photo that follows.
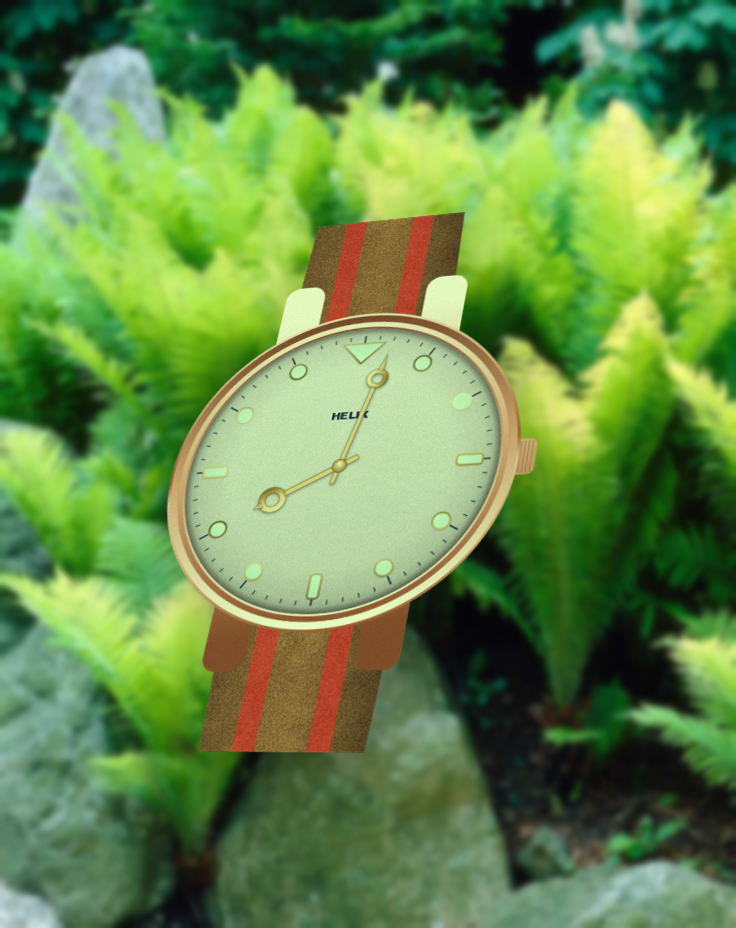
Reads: 8h02
